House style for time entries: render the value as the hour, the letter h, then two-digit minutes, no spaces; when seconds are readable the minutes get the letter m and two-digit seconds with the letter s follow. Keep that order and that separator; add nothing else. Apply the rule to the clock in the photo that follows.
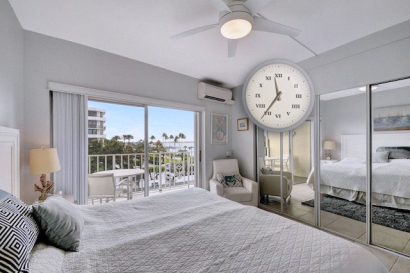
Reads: 11h36
